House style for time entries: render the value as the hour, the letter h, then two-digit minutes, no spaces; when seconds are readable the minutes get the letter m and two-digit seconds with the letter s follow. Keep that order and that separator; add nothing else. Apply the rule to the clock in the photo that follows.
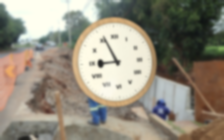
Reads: 8h56
